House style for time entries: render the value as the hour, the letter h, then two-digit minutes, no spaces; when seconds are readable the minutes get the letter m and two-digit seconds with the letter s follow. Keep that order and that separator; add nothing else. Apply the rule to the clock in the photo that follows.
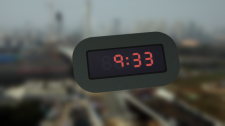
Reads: 9h33
